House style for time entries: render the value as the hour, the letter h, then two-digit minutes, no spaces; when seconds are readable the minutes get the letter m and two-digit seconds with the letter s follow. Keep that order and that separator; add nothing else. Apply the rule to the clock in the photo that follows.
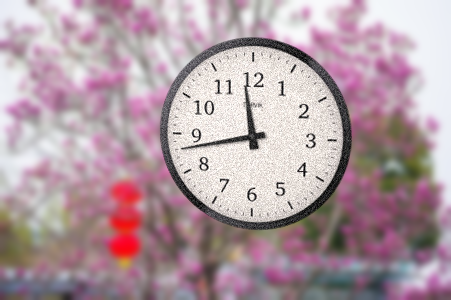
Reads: 11h43
